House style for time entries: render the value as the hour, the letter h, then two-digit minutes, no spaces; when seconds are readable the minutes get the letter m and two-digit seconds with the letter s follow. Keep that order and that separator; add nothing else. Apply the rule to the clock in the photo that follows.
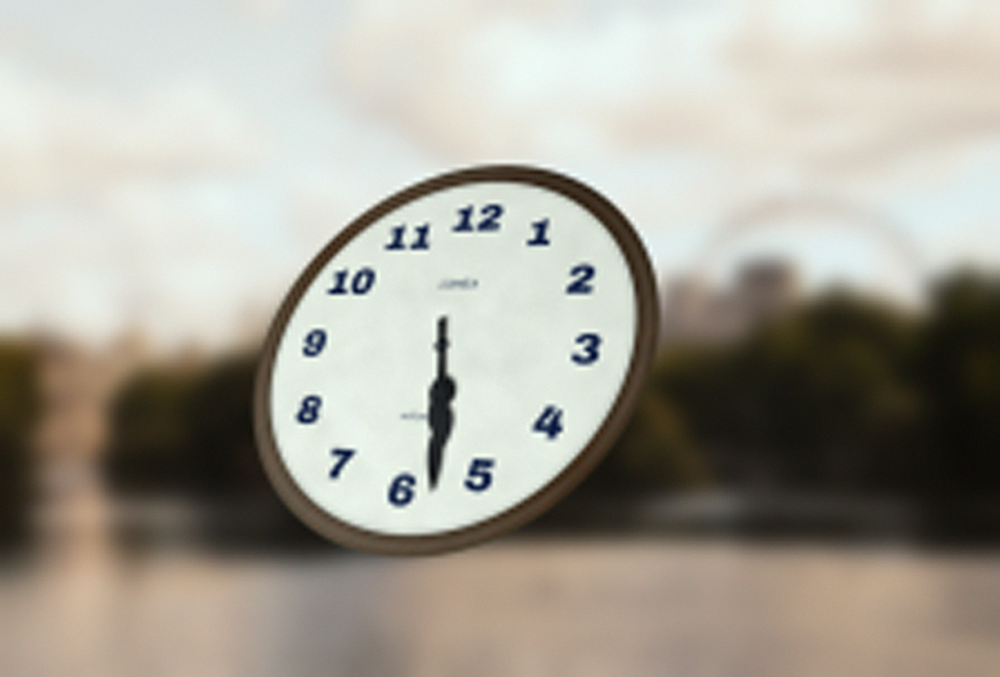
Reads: 5h28
